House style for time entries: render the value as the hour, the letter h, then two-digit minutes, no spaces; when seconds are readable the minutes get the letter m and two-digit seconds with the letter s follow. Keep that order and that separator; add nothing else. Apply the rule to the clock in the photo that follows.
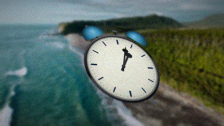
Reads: 1h03
